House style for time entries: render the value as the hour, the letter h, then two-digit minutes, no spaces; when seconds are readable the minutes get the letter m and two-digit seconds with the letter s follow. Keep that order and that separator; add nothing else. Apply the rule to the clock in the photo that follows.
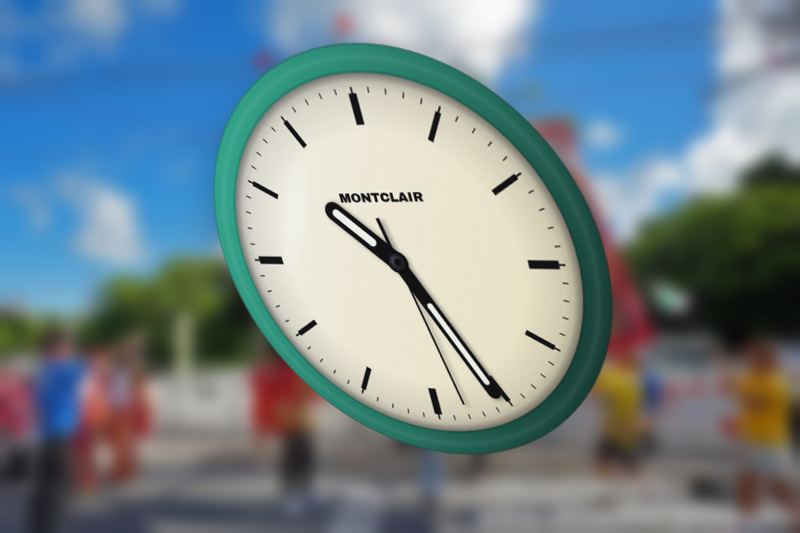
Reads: 10h25m28s
